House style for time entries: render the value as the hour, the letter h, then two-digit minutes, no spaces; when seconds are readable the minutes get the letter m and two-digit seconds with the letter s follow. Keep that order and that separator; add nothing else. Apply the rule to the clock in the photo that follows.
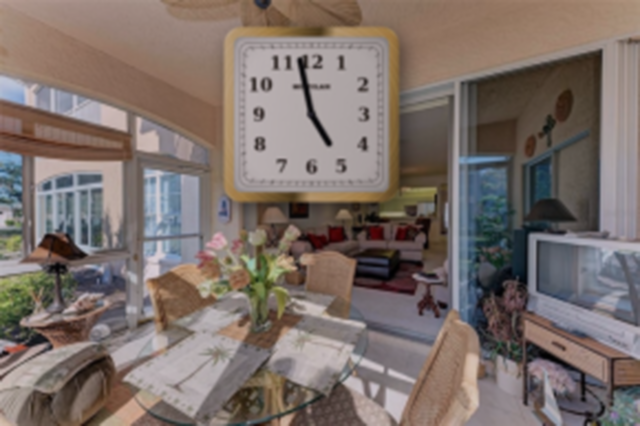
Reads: 4h58
